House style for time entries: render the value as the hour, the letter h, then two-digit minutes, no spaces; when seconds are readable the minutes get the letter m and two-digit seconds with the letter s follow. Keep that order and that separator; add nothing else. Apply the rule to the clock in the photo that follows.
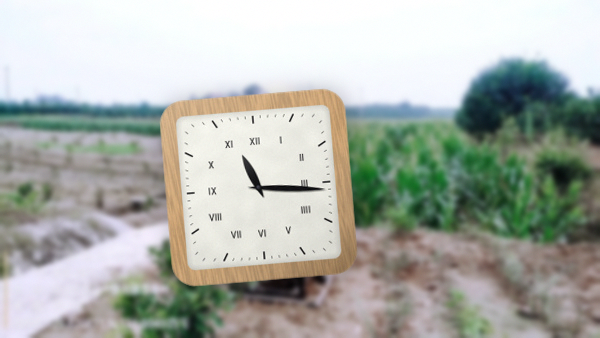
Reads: 11h16
